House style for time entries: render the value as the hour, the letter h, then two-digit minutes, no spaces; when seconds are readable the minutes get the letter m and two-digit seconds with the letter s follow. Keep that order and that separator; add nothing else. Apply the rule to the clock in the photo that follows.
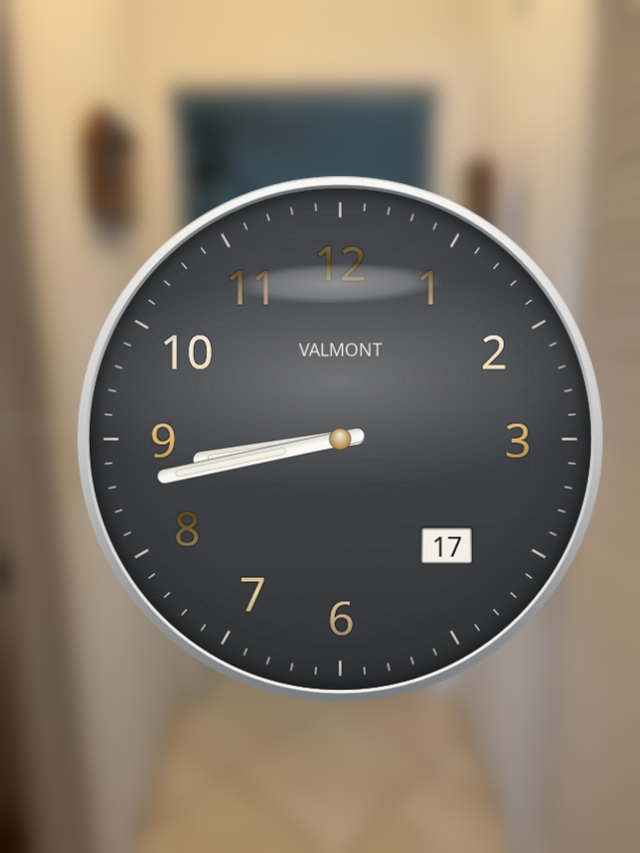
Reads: 8h43
